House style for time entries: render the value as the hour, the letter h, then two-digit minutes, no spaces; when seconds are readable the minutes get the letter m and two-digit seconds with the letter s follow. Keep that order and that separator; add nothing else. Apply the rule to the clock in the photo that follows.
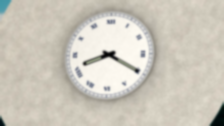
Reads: 8h20
